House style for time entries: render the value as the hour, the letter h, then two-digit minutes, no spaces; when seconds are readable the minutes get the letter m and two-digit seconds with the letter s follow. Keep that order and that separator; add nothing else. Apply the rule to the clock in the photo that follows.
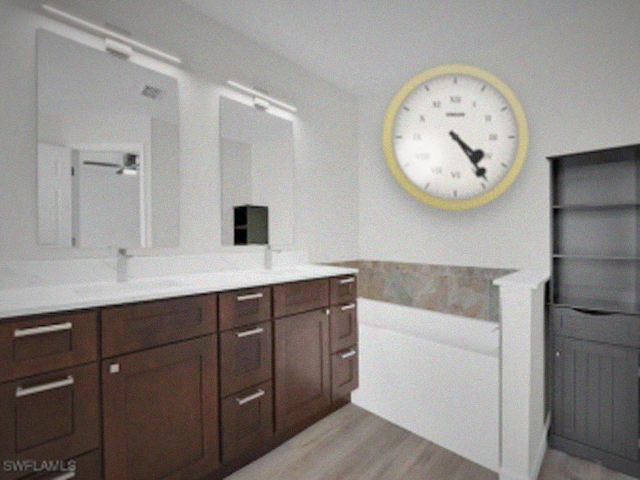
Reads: 4h24
